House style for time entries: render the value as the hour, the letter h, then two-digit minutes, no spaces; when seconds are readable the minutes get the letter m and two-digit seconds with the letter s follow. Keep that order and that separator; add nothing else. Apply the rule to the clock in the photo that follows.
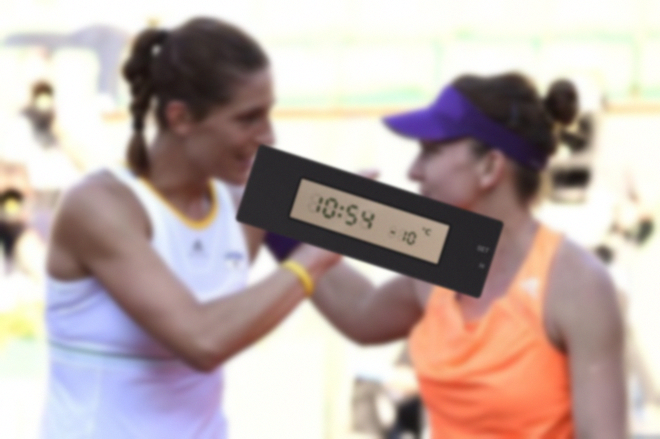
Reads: 10h54
